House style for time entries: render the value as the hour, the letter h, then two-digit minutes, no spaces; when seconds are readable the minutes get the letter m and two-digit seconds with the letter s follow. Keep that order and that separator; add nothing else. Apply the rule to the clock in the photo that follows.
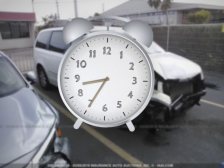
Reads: 8h35
